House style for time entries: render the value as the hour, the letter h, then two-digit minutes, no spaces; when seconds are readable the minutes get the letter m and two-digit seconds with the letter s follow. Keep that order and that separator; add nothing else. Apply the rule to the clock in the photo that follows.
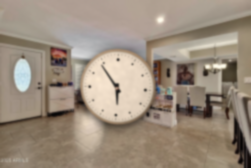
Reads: 5h54
